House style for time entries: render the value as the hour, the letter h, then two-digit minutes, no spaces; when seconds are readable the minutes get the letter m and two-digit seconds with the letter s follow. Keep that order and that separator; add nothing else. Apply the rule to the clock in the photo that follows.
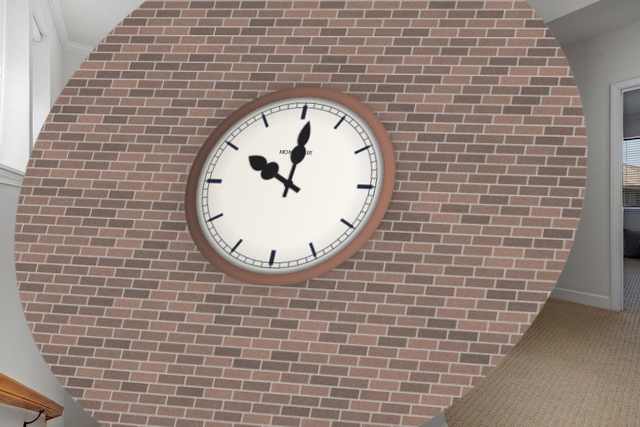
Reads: 10h01
